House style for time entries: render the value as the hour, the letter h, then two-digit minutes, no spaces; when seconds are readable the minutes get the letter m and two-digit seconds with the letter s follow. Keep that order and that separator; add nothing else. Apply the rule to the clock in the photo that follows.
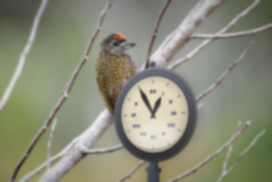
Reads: 12h55
